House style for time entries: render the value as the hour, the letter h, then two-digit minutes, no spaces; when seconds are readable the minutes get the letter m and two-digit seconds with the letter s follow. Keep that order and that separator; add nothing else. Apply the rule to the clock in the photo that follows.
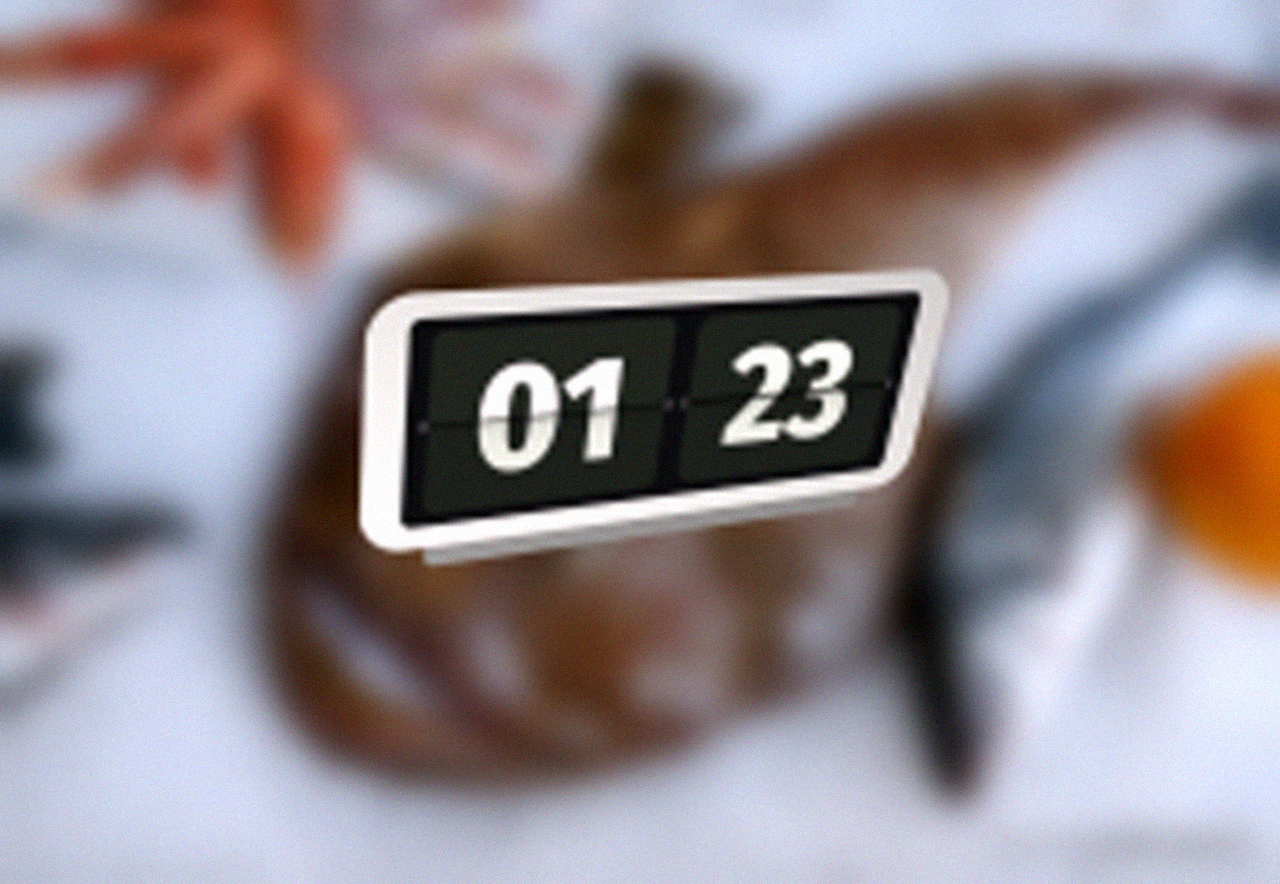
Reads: 1h23
